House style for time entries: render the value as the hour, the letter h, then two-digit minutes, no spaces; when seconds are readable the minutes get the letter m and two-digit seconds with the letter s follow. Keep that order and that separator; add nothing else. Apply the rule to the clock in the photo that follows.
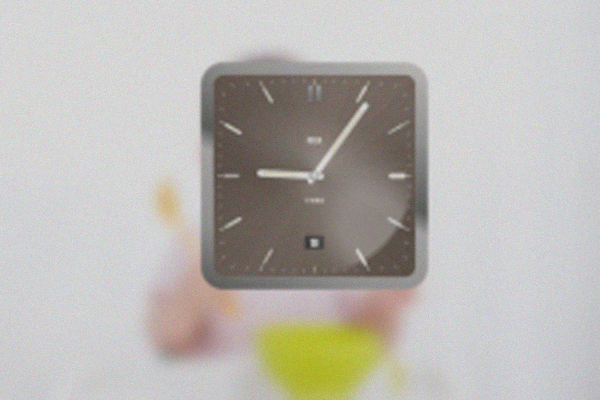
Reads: 9h06
